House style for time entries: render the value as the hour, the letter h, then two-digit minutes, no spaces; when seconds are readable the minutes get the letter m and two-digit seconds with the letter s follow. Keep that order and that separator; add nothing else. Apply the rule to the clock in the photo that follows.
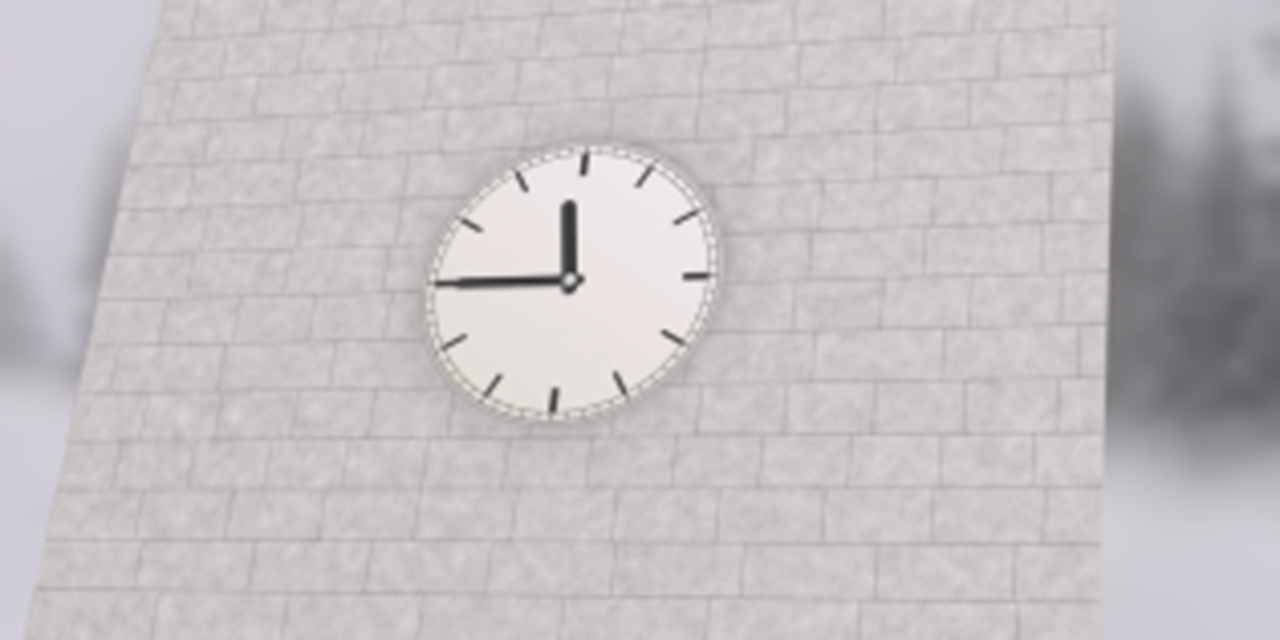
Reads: 11h45
